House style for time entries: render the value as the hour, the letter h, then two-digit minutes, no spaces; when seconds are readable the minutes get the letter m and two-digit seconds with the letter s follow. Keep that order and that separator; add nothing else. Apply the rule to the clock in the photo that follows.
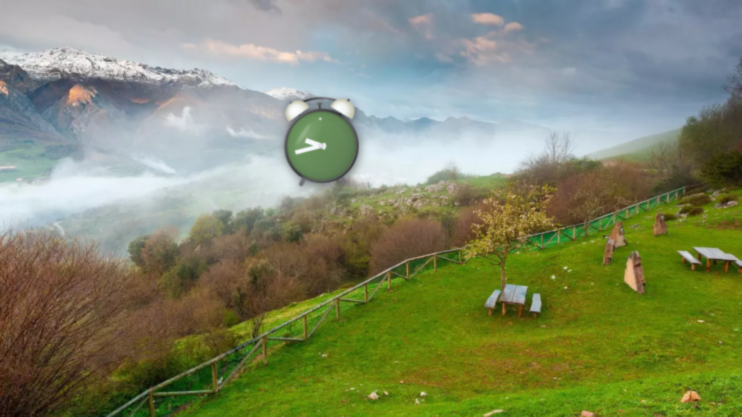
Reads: 9h43
